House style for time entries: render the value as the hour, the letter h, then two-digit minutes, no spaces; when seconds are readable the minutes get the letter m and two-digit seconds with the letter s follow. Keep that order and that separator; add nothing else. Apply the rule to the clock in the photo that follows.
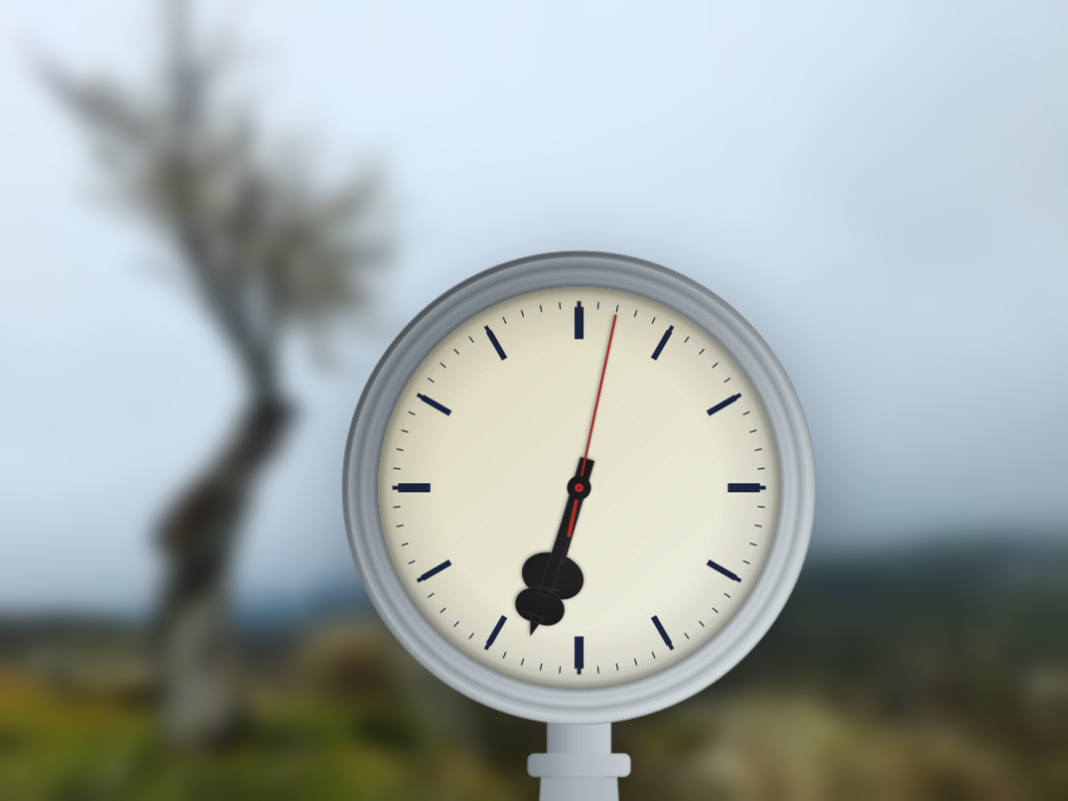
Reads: 6h33m02s
